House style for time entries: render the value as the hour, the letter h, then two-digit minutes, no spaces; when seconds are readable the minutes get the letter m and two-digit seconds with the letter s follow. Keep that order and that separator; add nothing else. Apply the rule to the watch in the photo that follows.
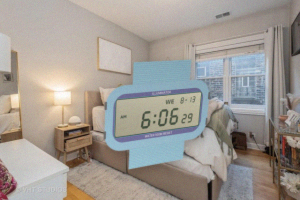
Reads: 6h06m29s
